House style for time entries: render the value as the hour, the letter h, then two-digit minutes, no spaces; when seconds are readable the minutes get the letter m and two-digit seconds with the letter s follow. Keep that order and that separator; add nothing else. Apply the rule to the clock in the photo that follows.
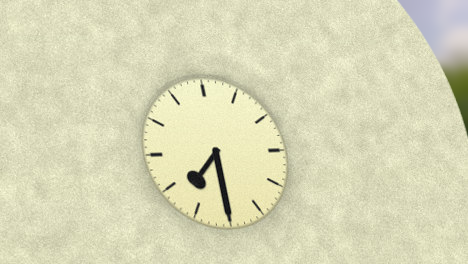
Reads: 7h30
